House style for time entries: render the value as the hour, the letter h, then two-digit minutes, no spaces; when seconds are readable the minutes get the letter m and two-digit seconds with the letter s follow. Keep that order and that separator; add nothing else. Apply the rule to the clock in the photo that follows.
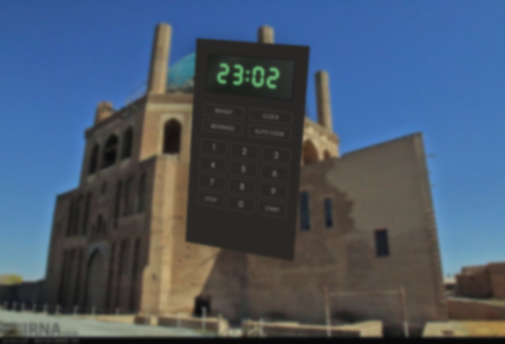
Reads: 23h02
